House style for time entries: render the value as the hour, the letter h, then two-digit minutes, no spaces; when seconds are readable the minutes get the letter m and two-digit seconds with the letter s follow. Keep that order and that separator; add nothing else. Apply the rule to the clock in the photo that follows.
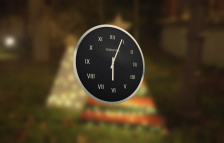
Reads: 6h04
